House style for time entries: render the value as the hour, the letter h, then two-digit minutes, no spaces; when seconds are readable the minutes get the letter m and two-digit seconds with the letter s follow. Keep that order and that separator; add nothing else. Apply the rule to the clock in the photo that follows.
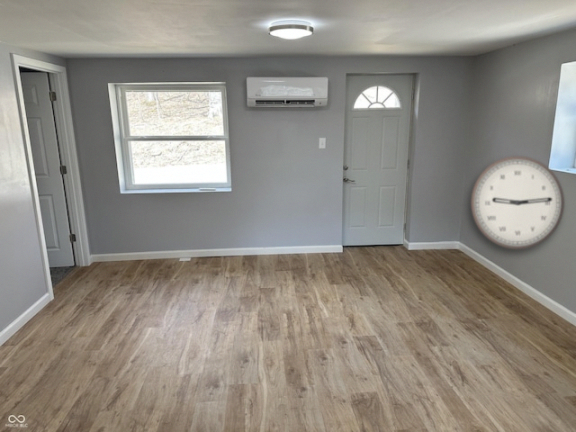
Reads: 9h14
